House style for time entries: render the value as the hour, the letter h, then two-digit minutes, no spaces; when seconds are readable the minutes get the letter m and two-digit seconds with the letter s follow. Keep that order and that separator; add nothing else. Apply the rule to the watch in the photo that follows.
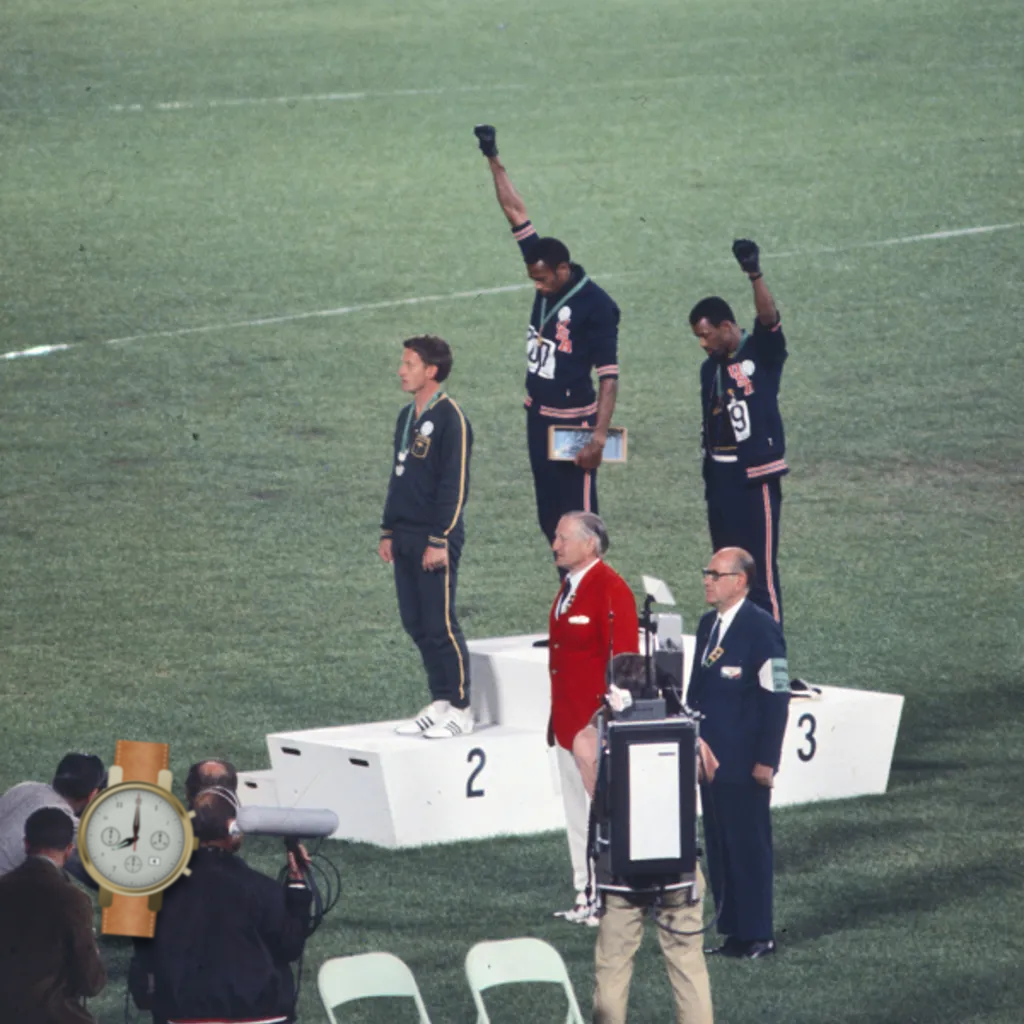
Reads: 8h00
